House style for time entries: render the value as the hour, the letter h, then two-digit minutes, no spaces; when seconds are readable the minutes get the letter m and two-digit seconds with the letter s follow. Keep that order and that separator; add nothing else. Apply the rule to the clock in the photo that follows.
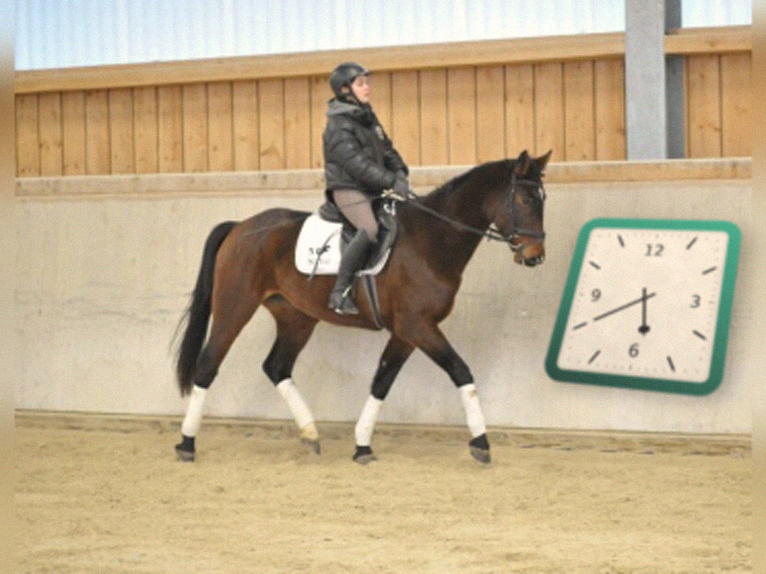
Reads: 5h40
